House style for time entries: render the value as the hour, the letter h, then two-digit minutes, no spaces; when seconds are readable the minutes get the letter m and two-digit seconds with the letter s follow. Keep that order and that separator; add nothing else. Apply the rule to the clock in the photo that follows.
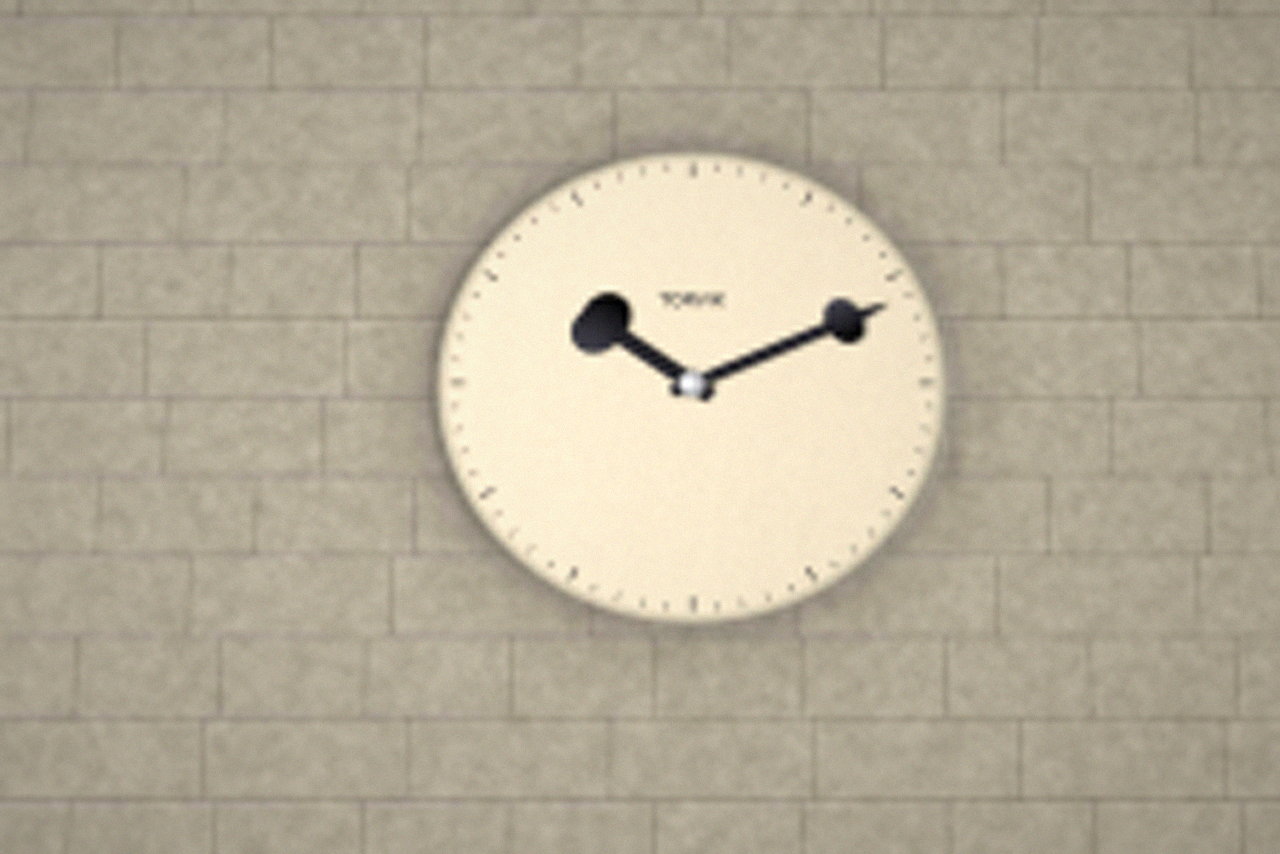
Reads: 10h11
